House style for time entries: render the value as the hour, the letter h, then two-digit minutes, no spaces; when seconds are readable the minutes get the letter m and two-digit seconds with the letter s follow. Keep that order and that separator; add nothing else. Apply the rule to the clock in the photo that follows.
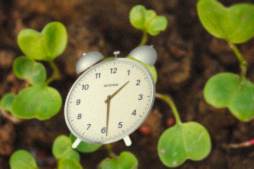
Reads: 1h29
